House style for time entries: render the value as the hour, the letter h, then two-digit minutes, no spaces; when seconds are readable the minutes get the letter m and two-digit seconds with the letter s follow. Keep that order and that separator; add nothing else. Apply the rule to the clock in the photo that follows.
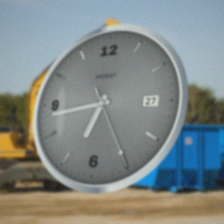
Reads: 6h43m25s
